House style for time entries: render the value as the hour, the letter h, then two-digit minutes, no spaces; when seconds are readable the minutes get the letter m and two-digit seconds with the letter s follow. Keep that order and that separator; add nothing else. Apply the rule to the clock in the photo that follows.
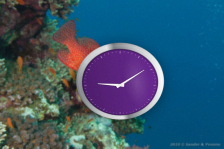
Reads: 9h09
